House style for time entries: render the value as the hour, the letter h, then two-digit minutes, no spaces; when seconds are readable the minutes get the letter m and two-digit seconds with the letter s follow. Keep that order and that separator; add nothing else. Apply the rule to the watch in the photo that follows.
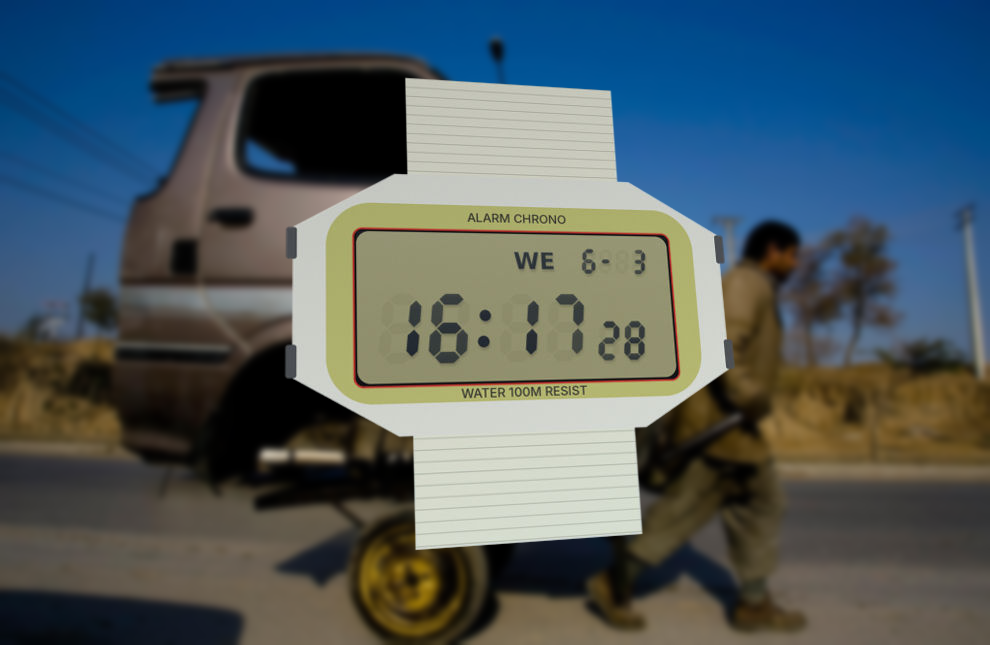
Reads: 16h17m28s
